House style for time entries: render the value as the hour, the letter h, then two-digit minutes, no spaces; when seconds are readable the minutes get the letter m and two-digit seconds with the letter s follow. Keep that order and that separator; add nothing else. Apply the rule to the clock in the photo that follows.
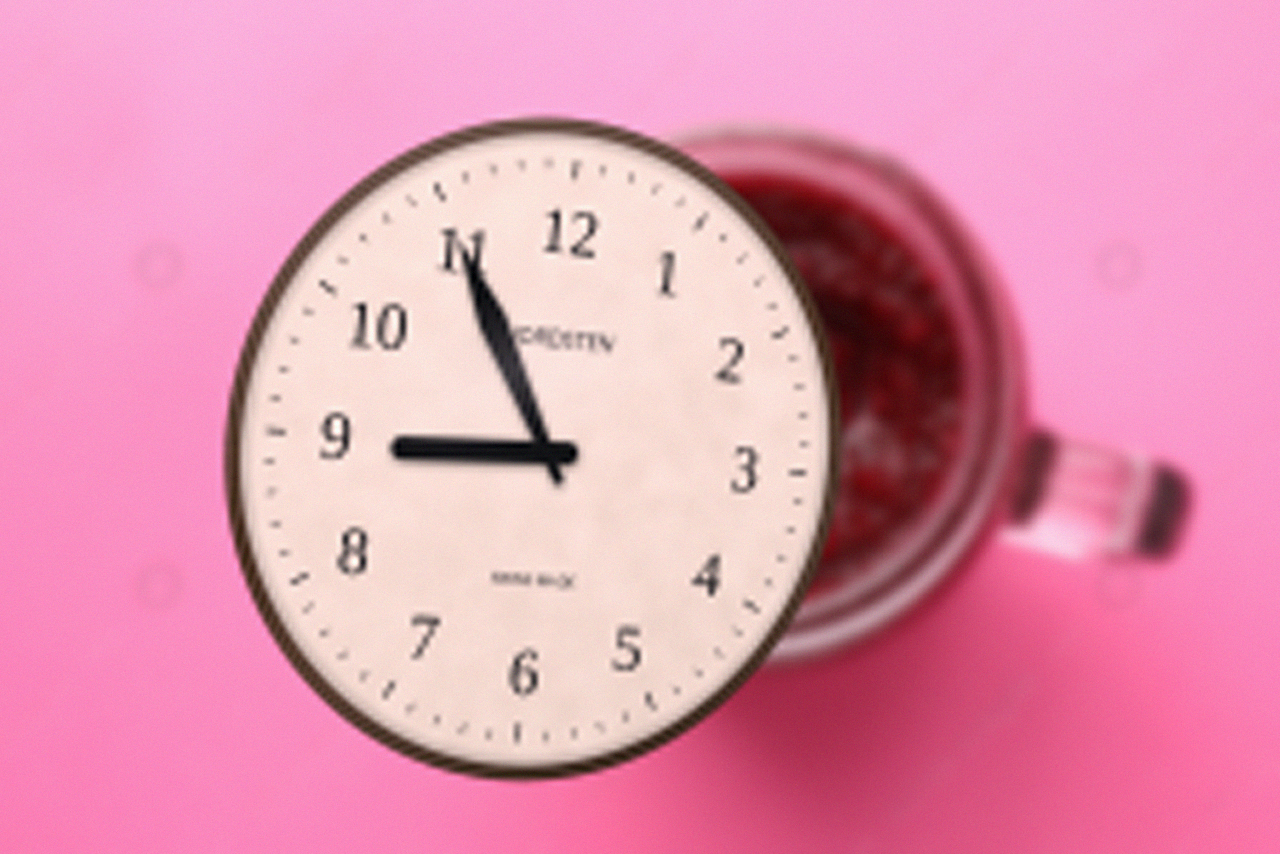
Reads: 8h55
